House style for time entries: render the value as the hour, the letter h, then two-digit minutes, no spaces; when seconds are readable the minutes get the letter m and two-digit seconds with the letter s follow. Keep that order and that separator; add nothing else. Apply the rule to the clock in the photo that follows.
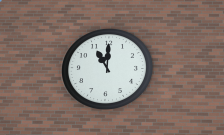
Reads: 11h00
